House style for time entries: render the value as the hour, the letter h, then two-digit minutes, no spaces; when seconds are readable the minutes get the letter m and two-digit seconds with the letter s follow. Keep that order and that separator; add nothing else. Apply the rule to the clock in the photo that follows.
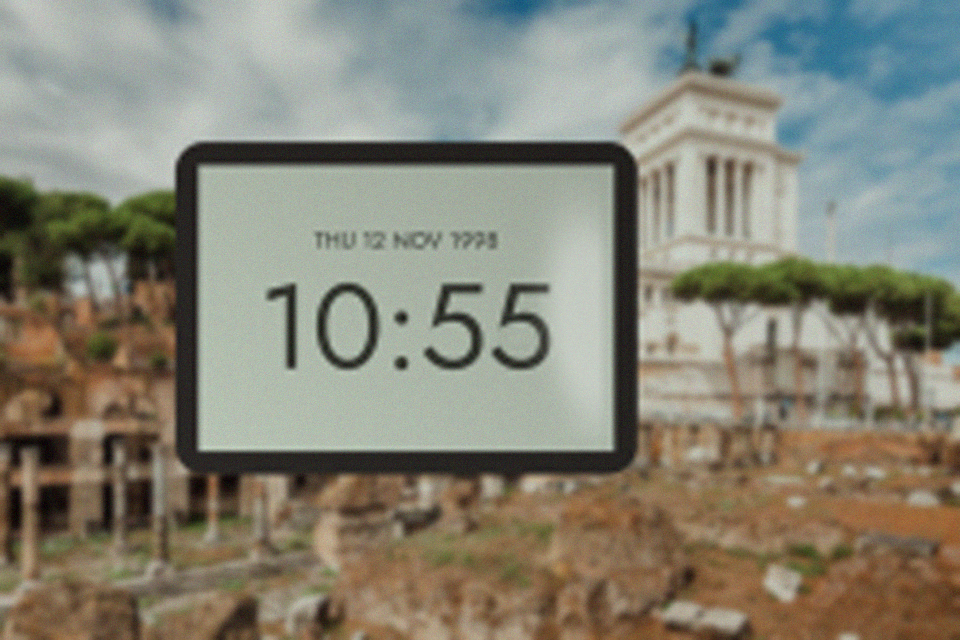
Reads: 10h55
